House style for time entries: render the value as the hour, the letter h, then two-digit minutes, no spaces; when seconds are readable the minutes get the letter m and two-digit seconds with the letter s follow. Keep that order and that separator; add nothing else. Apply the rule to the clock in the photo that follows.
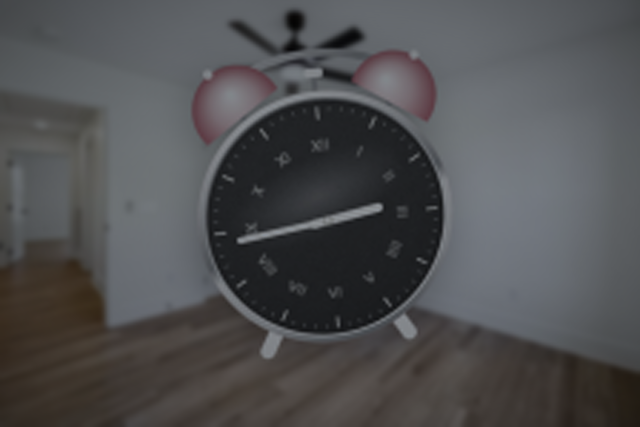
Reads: 2h44
